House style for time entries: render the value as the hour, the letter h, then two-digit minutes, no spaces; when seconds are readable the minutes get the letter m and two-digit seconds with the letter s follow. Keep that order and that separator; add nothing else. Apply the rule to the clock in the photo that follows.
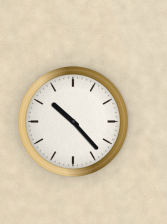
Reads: 10h23
